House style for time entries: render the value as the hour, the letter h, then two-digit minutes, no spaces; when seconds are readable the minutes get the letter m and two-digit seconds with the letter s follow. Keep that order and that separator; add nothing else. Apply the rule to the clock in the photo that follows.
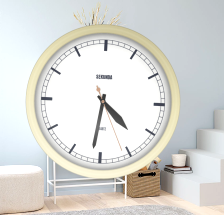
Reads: 4h31m26s
